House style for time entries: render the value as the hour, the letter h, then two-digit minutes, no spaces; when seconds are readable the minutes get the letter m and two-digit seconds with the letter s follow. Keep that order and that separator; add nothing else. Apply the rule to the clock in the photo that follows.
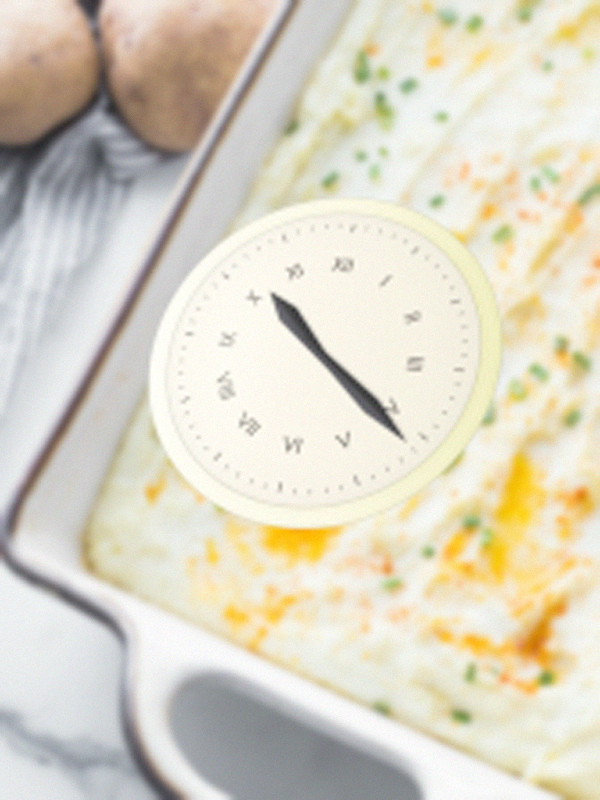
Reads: 10h21
